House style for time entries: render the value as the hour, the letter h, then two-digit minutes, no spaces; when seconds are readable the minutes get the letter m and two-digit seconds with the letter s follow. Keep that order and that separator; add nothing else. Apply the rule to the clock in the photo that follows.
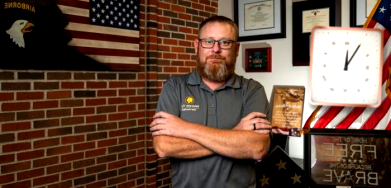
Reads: 12h05
